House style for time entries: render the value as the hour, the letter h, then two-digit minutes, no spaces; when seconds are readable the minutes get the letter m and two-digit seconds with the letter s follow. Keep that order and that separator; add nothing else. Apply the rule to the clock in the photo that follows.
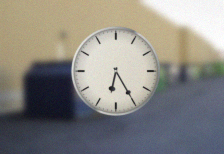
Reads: 6h25
